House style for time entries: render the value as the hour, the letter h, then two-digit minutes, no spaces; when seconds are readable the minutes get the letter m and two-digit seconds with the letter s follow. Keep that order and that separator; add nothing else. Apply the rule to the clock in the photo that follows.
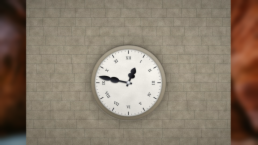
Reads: 12h47
